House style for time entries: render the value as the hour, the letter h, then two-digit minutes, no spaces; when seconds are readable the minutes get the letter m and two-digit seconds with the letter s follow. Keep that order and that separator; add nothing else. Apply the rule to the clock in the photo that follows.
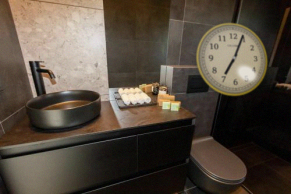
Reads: 7h04
